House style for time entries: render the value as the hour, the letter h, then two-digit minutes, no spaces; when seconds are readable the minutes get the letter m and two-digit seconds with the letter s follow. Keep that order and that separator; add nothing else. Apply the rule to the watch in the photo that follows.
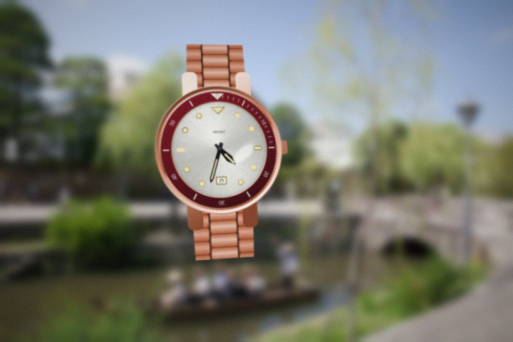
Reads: 4h33
